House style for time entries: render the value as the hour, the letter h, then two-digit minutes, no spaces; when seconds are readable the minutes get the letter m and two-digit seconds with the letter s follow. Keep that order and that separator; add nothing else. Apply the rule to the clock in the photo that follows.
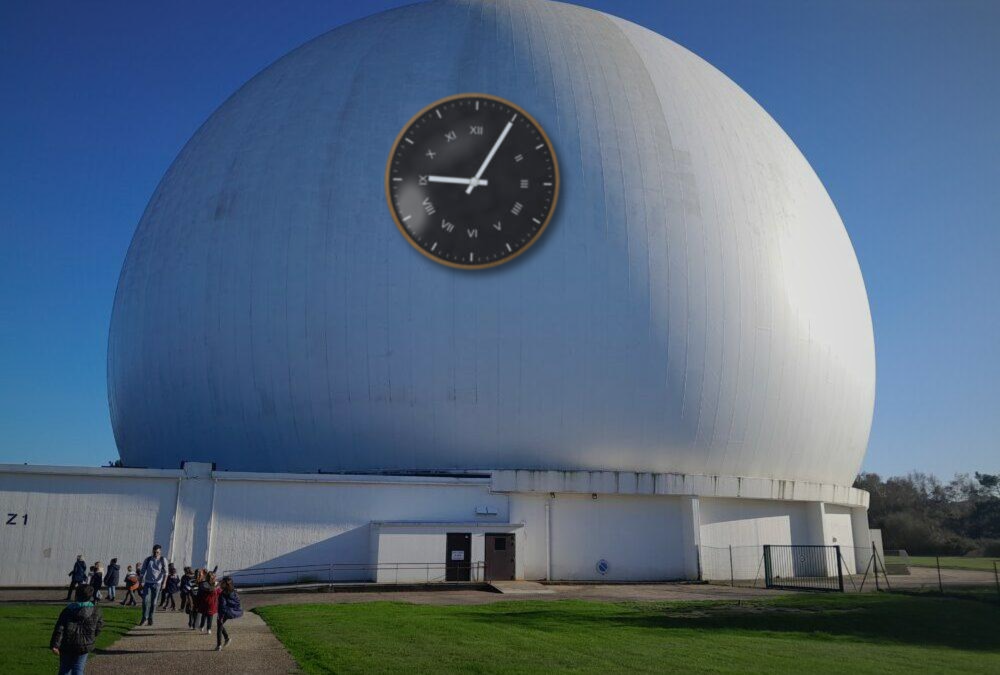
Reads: 9h05
